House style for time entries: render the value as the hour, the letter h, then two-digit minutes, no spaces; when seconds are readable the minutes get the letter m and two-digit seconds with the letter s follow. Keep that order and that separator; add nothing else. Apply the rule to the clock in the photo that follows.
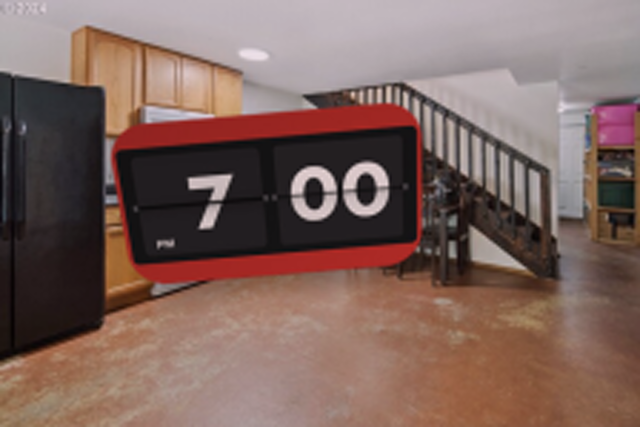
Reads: 7h00
